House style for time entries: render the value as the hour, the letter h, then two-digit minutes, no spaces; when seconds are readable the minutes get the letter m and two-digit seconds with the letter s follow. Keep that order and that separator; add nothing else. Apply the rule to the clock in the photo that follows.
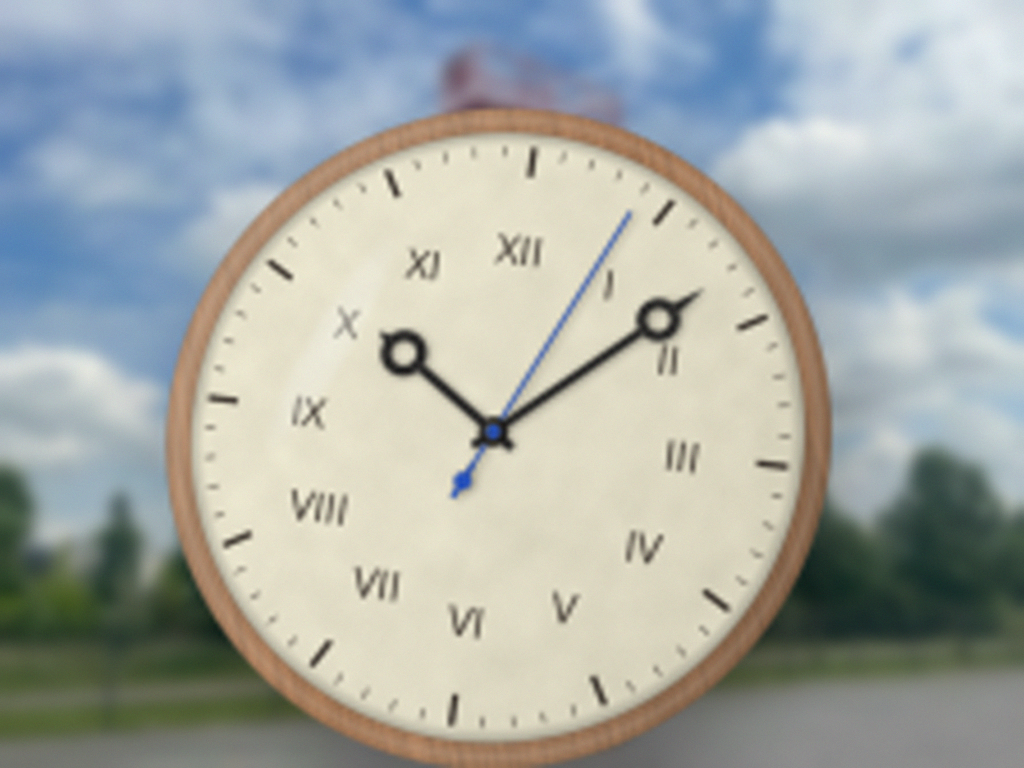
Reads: 10h08m04s
